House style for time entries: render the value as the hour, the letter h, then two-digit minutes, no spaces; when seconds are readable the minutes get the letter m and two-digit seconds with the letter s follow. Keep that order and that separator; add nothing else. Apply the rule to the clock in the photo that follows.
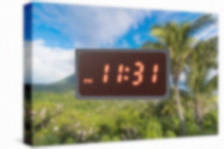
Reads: 11h31
